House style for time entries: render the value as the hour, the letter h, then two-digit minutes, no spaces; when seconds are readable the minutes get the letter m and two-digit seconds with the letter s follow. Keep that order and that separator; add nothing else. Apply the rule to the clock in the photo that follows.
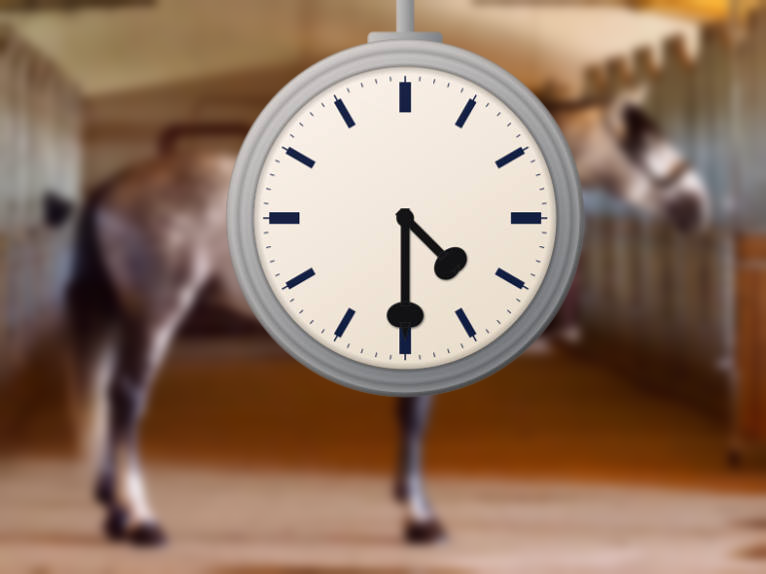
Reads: 4h30
